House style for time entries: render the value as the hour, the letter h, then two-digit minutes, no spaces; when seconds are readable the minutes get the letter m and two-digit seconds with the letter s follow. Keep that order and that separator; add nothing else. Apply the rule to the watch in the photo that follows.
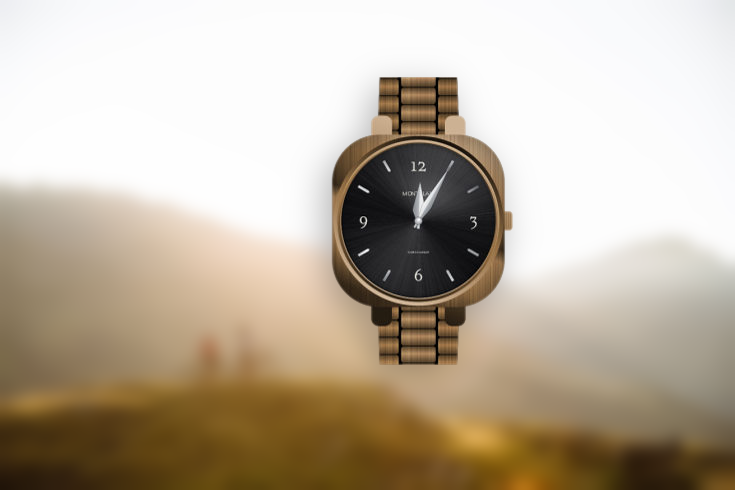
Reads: 12h05
